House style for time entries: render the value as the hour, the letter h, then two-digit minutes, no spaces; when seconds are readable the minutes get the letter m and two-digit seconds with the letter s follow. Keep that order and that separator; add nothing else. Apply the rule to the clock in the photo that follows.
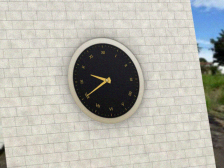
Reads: 9h40
